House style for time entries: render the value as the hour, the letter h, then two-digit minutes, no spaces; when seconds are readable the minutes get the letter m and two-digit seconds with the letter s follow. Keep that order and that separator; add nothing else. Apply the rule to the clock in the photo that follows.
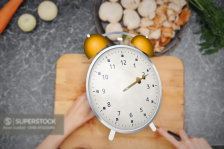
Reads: 2h11
